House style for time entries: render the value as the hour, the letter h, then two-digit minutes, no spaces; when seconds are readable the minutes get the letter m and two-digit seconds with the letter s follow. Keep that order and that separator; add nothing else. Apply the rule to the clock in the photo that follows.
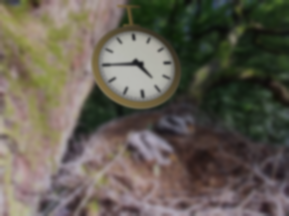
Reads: 4h45
